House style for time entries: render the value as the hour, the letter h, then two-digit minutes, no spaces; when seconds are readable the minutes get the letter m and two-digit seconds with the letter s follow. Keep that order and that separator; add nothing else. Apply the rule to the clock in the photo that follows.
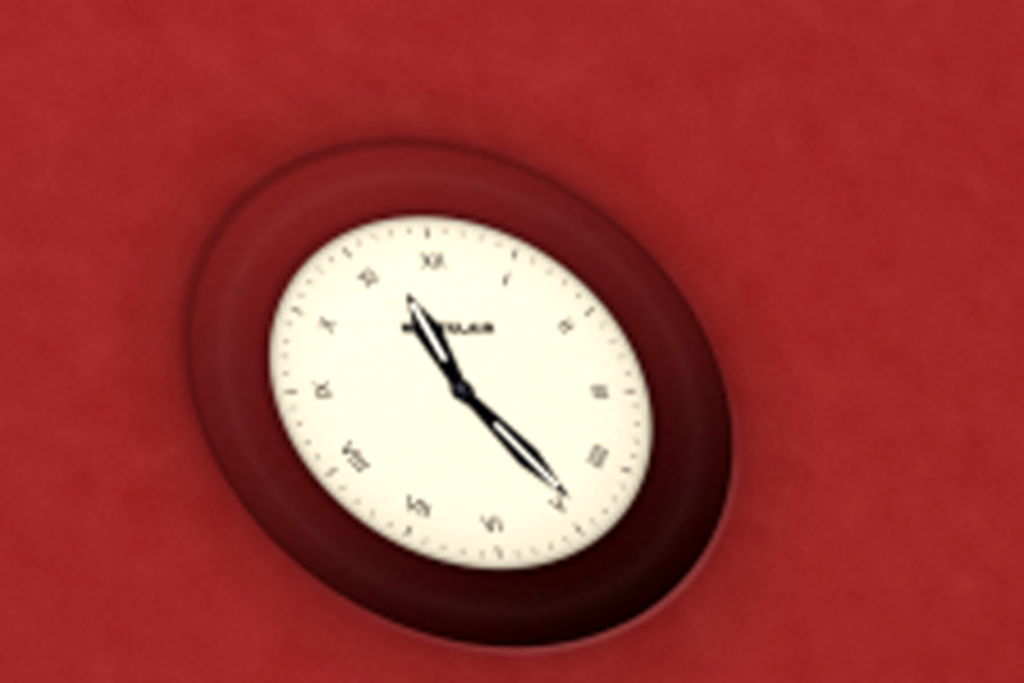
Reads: 11h24
